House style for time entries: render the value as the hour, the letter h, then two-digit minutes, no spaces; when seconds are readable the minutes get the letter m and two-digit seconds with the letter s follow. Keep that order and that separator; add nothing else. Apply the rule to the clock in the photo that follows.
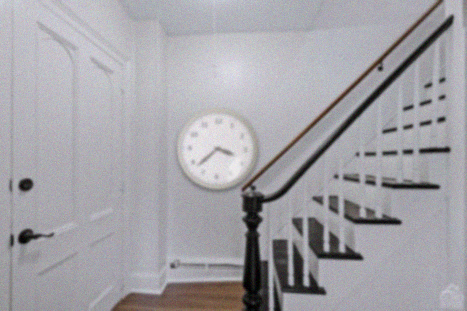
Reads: 3h38
